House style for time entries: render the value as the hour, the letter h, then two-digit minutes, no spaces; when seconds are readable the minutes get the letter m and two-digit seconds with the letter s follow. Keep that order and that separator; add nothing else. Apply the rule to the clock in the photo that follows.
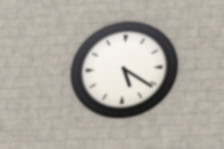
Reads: 5h21
